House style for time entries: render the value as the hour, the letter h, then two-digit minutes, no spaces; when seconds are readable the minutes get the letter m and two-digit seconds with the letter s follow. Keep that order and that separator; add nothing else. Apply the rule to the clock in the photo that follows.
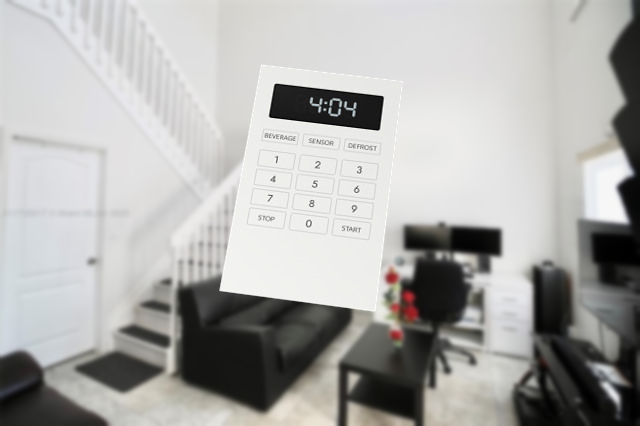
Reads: 4h04
